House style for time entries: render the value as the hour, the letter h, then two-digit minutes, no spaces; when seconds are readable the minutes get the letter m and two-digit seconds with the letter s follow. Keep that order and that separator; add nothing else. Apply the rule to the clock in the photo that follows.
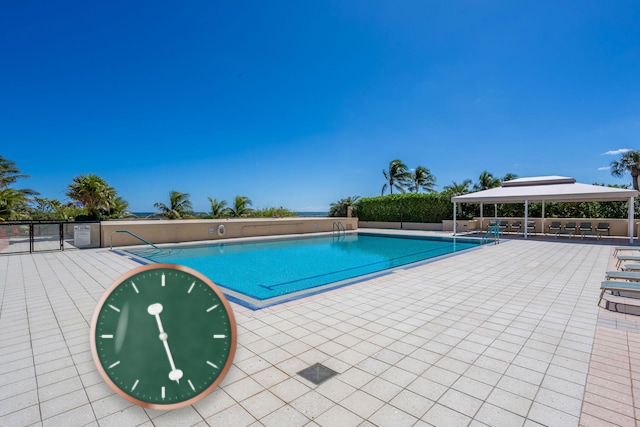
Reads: 11h27
